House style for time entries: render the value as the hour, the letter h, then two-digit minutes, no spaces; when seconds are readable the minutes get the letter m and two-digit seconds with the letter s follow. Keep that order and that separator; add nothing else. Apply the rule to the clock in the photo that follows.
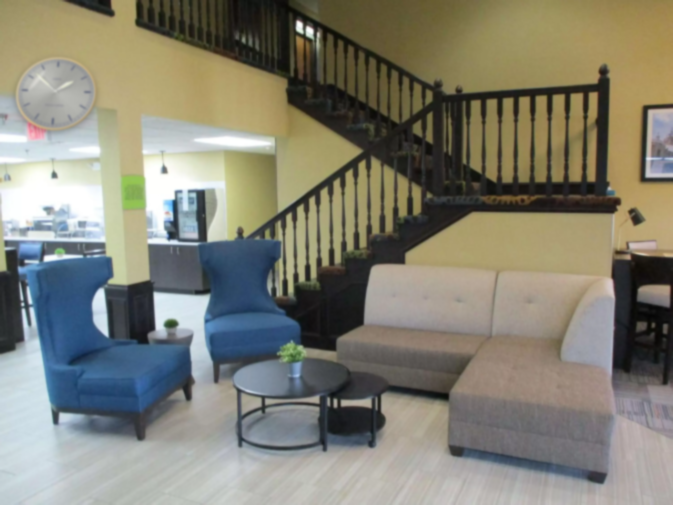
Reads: 1h52
